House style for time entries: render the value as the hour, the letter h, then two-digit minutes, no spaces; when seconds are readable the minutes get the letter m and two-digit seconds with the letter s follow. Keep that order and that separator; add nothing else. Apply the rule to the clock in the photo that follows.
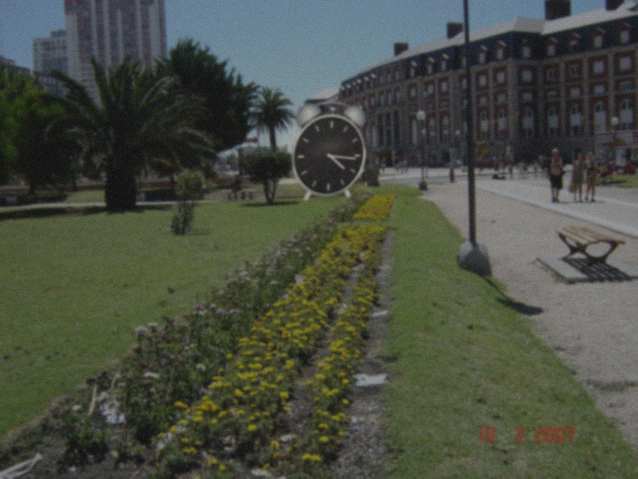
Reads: 4h16
